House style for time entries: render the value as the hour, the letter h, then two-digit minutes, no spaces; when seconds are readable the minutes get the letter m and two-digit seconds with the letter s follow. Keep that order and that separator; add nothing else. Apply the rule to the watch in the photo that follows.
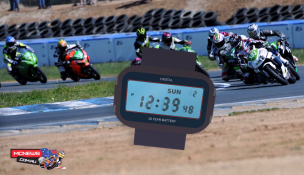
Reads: 12h39m48s
